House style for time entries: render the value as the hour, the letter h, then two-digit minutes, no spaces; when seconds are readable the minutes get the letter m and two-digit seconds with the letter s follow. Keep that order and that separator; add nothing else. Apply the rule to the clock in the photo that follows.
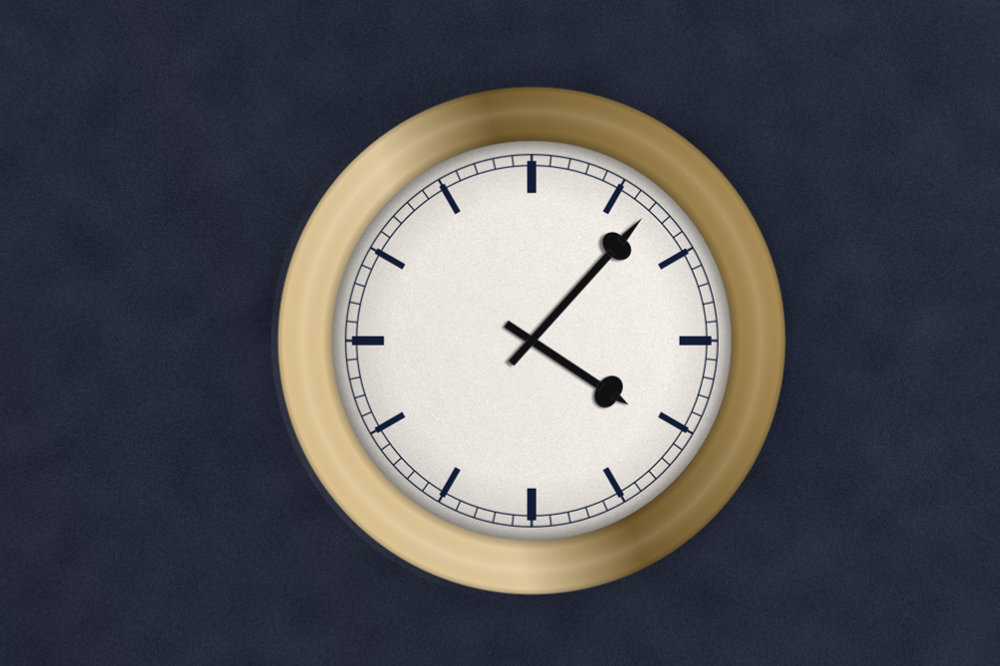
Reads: 4h07
